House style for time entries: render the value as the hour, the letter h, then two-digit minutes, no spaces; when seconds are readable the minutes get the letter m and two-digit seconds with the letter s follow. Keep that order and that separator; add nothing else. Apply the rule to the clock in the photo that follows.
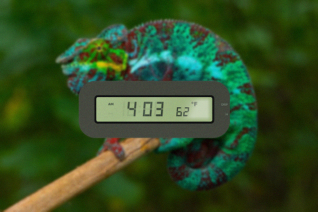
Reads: 4h03
